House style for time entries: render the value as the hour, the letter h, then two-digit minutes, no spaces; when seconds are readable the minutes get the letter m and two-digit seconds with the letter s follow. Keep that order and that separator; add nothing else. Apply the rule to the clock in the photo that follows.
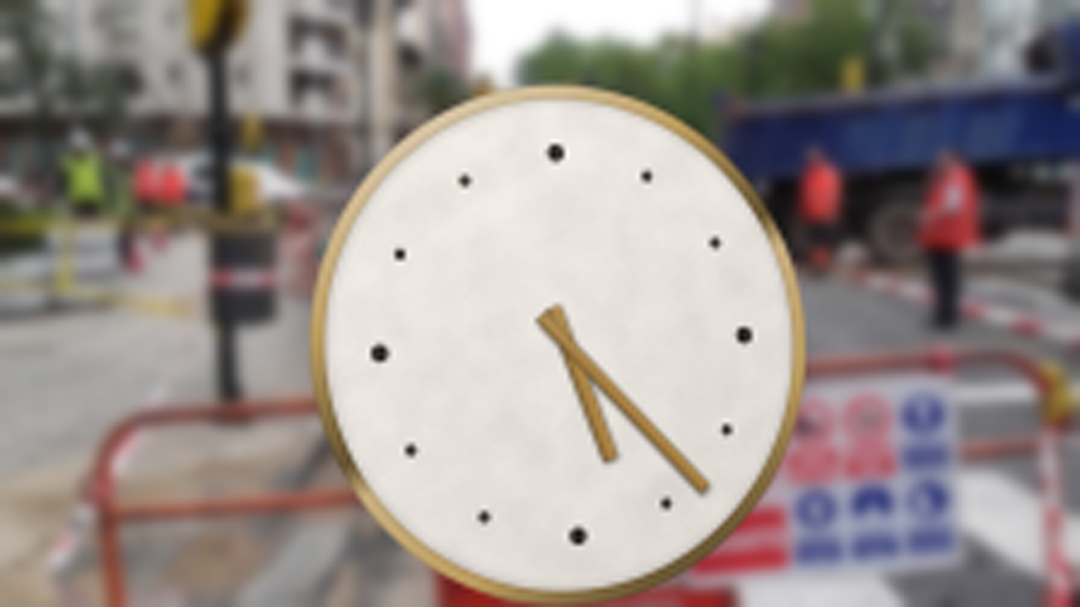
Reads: 5h23
